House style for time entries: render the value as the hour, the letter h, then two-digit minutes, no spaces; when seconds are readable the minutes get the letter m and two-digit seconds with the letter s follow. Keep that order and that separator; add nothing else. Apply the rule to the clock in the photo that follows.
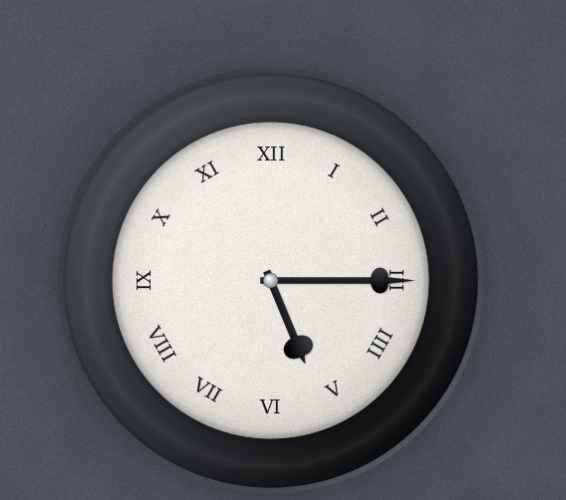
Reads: 5h15
